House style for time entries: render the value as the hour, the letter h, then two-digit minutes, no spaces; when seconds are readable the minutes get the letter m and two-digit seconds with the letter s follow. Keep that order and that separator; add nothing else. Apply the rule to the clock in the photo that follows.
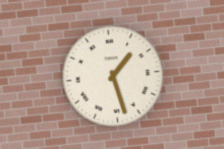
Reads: 1h28
